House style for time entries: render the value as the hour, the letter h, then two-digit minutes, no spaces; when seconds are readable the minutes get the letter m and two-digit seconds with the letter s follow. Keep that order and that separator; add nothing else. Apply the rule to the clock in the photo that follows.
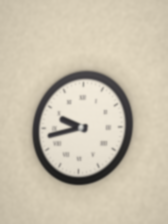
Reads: 9h43
